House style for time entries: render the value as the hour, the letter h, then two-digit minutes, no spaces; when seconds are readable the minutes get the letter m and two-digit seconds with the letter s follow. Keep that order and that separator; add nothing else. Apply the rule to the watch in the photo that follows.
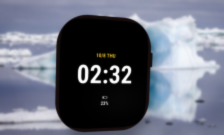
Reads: 2h32
